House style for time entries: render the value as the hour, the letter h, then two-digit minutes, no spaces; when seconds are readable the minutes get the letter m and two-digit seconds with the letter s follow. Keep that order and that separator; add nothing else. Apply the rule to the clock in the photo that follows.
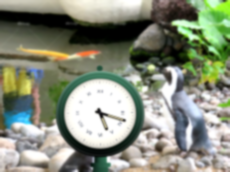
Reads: 5h18
